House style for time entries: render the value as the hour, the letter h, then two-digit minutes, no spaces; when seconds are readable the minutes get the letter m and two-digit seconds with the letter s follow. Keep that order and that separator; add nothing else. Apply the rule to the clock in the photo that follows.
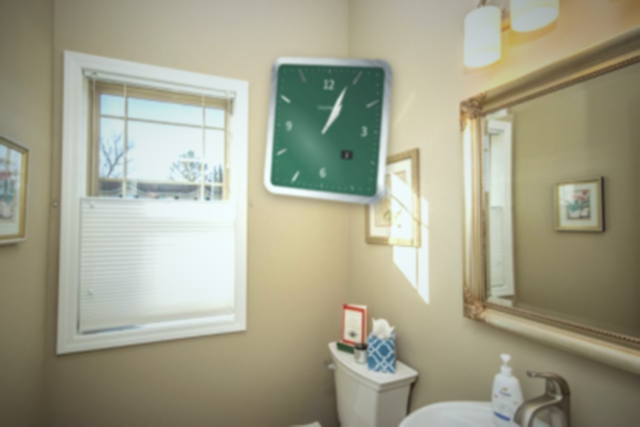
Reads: 1h04
